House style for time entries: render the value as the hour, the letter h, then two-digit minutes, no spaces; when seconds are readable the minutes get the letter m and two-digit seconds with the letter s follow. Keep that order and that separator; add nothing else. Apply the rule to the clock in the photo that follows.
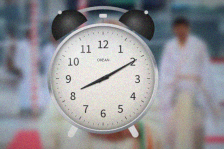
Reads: 8h10
